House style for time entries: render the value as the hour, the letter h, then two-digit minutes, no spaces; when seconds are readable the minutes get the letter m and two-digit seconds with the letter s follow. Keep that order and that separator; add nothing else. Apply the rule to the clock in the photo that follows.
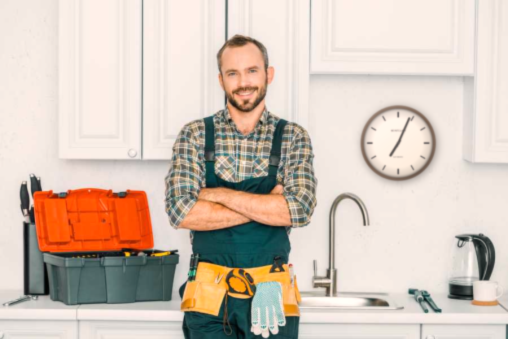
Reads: 7h04
